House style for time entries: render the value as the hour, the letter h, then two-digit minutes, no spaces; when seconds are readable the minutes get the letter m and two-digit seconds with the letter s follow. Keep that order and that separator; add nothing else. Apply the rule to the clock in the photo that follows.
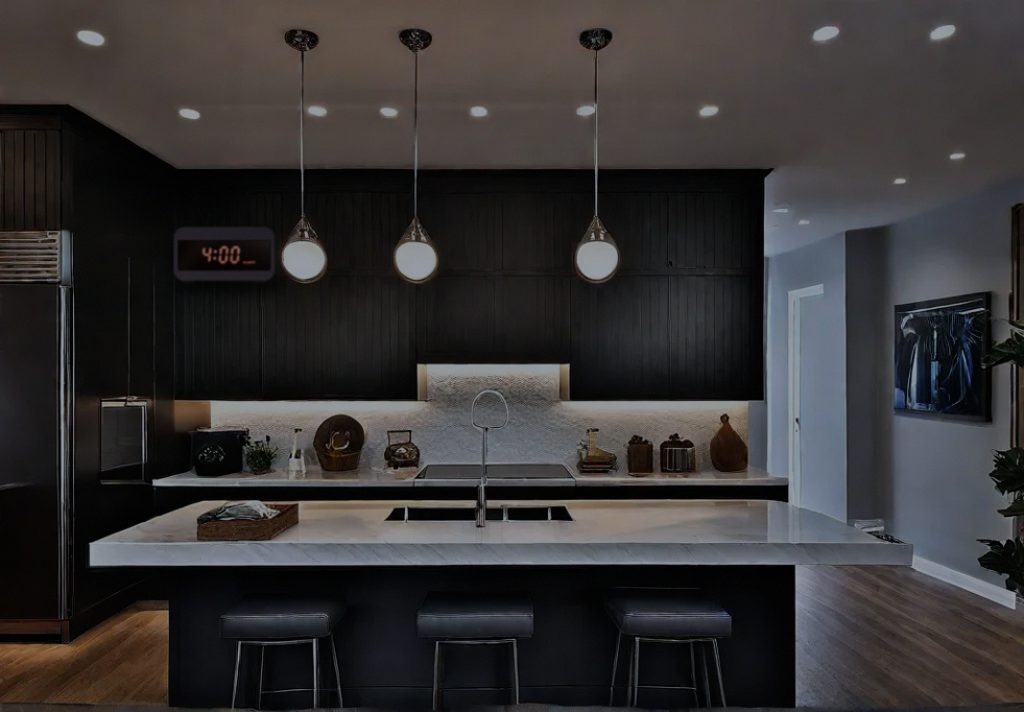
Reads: 4h00
